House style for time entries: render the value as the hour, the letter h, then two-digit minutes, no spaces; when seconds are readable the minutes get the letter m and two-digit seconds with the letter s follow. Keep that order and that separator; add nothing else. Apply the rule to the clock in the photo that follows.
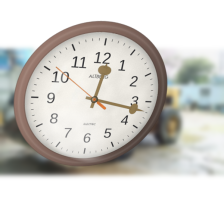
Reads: 12h16m51s
